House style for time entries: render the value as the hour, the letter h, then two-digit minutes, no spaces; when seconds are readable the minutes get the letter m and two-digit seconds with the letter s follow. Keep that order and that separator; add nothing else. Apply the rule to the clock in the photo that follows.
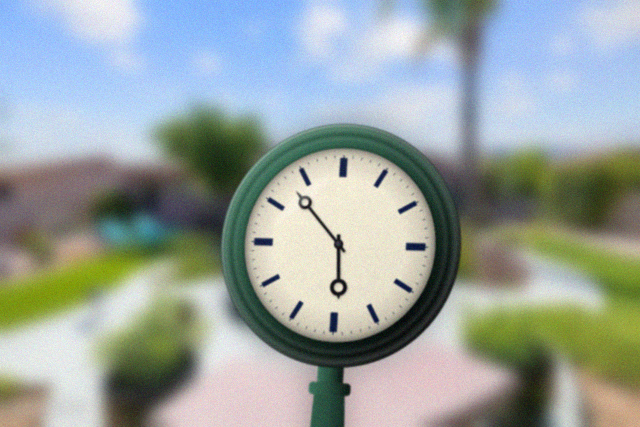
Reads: 5h53
